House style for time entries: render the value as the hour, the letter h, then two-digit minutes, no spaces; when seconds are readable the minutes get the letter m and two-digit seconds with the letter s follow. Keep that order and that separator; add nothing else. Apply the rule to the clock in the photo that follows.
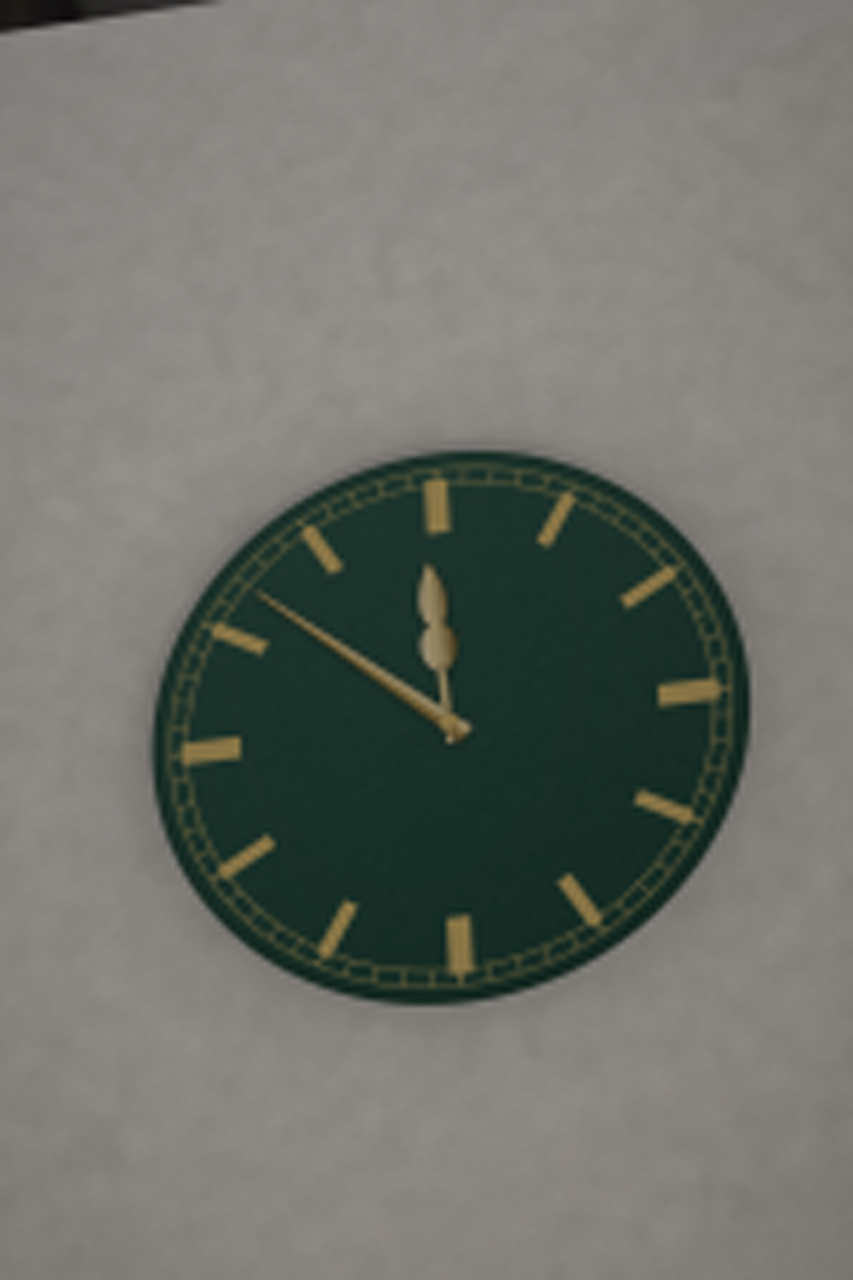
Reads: 11h52
